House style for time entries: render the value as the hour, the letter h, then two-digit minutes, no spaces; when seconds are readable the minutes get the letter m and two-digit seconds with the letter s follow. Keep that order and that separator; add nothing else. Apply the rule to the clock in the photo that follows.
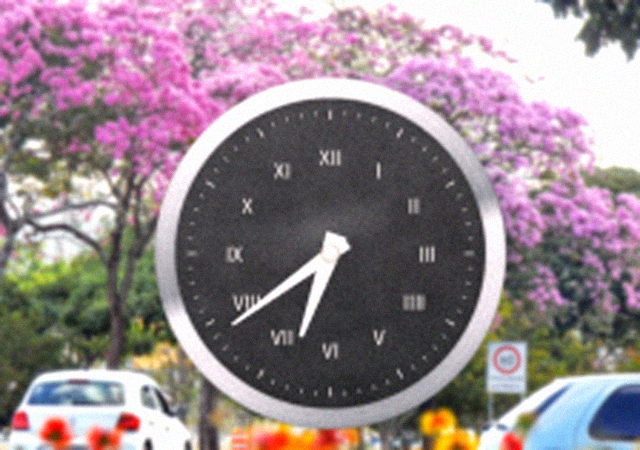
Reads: 6h39
